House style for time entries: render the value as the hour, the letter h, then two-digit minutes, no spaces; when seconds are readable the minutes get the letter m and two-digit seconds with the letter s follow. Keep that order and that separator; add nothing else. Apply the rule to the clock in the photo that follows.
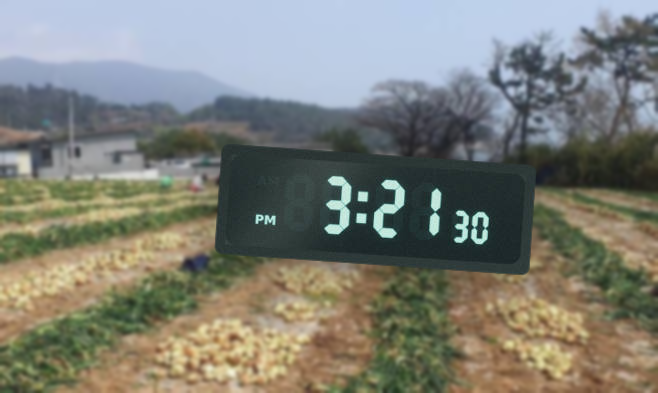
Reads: 3h21m30s
